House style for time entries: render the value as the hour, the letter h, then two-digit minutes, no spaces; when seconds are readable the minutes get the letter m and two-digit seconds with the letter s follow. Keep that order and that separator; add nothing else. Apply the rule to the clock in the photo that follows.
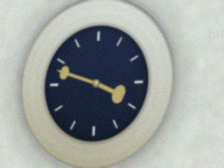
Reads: 3h48
